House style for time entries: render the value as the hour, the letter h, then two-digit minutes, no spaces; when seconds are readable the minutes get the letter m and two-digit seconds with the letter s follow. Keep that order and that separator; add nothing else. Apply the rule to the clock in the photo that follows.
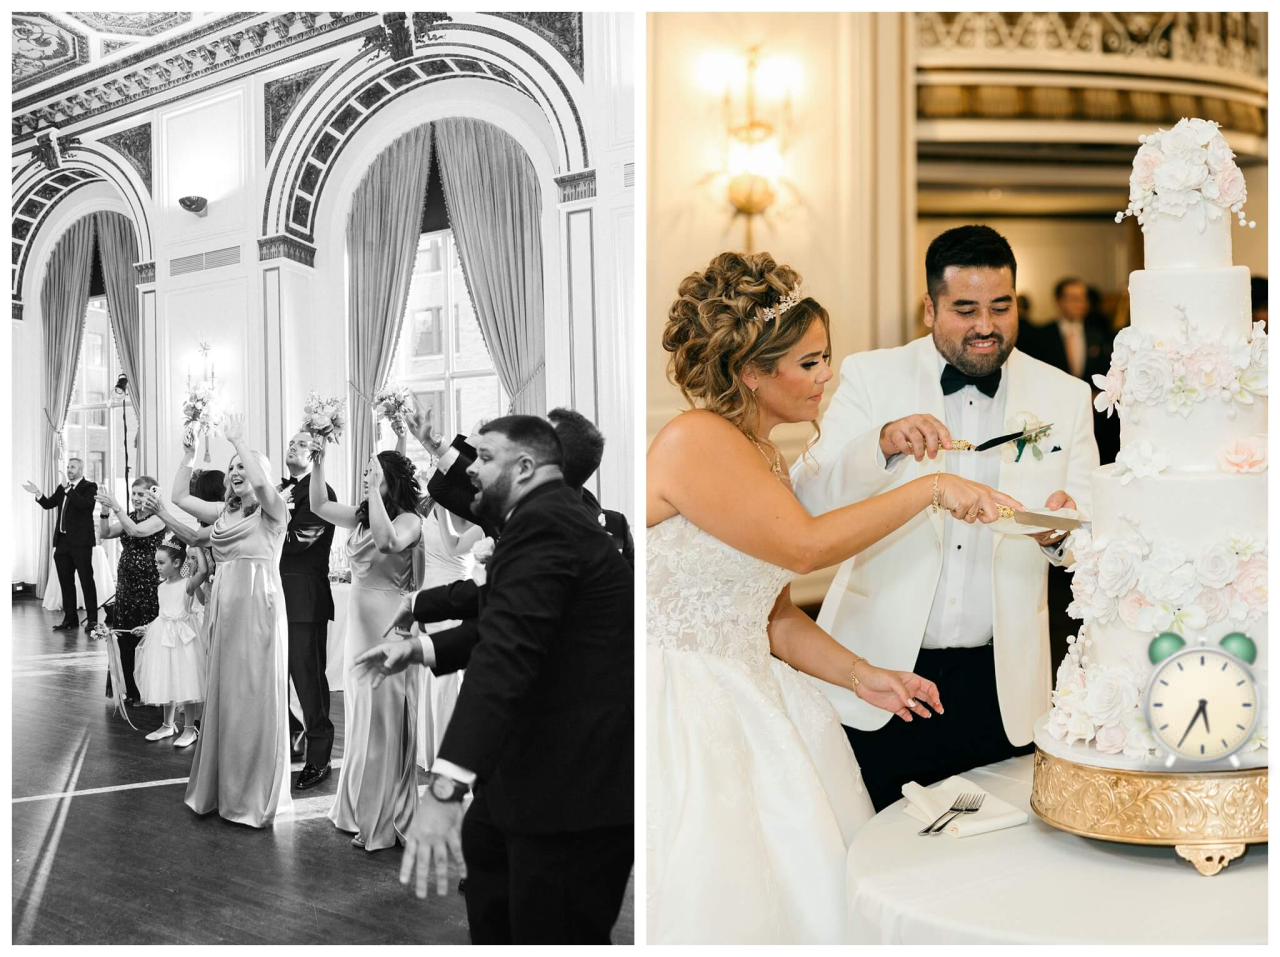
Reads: 5h35
